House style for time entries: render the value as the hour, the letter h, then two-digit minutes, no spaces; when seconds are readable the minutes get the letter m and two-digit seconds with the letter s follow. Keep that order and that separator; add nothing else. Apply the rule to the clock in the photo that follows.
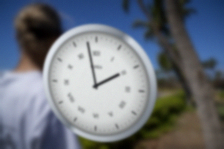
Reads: 1h58
